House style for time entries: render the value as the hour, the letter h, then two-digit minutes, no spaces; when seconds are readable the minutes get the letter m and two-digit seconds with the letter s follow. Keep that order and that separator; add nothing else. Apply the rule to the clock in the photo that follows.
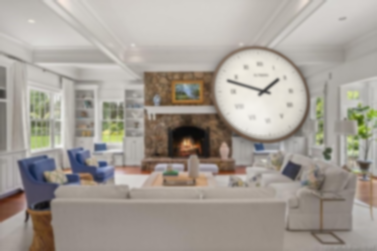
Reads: 1h48
